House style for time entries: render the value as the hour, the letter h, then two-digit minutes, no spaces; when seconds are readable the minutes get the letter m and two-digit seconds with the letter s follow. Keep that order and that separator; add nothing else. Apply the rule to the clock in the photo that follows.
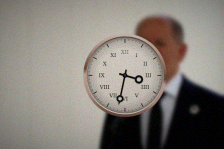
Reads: 3h32
